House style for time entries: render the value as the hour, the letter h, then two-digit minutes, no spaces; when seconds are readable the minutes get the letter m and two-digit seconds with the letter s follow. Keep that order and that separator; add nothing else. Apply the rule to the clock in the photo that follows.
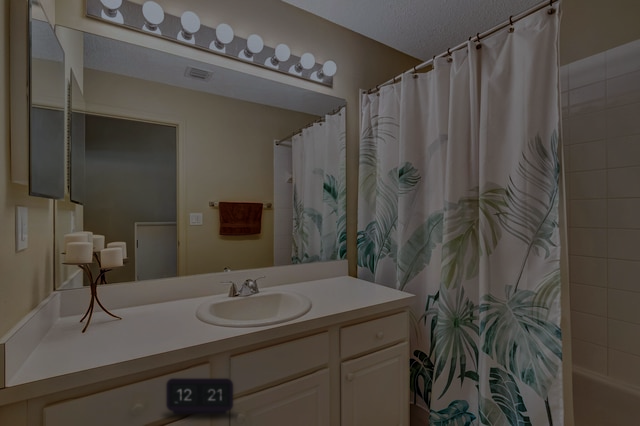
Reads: 12h21
